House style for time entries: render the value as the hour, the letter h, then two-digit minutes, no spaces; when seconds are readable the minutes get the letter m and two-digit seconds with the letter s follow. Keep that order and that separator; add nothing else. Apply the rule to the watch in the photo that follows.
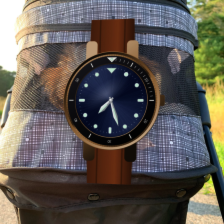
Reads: 7h27
